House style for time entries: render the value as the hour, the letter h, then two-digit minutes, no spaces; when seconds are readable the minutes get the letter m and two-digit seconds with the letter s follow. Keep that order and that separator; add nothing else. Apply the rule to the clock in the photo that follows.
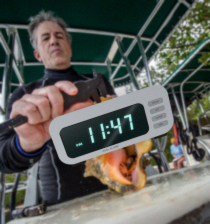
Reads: 11h47
